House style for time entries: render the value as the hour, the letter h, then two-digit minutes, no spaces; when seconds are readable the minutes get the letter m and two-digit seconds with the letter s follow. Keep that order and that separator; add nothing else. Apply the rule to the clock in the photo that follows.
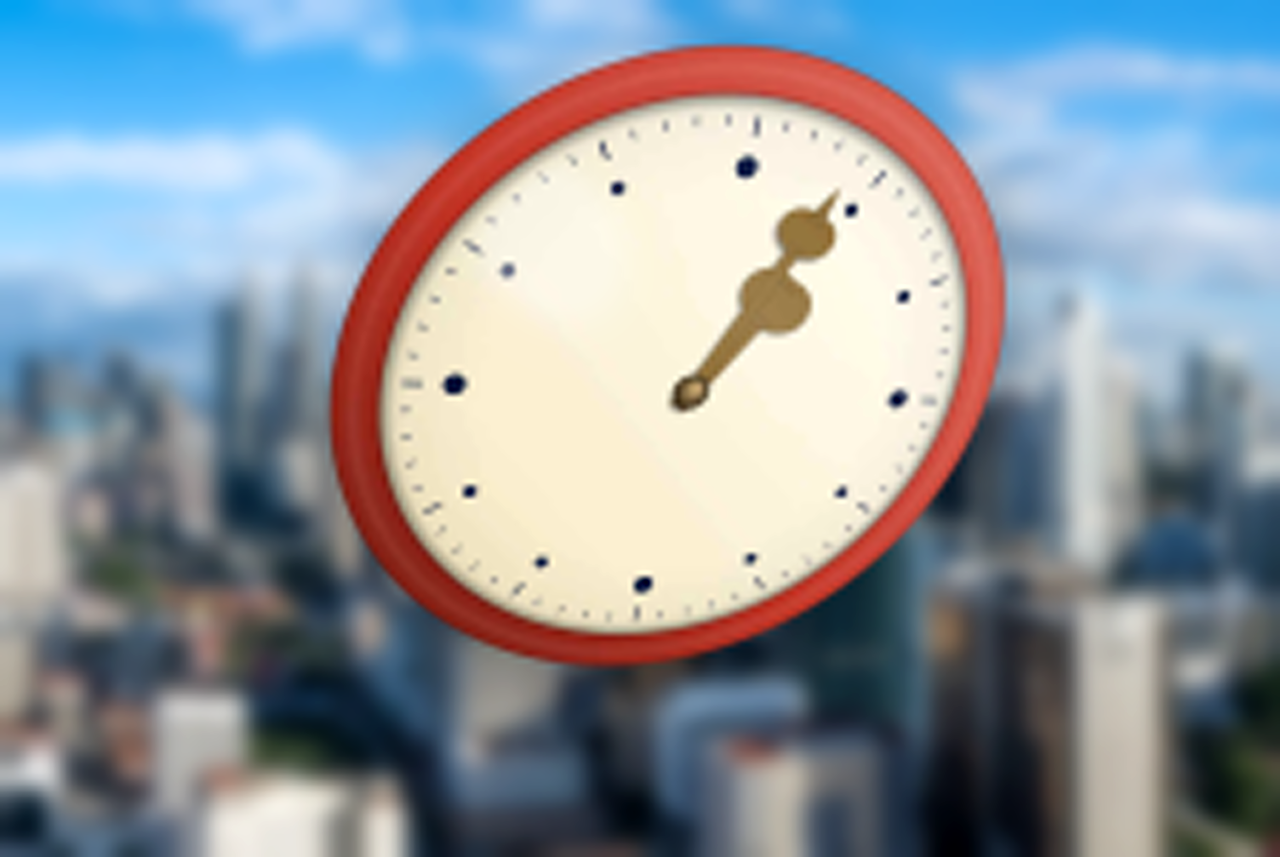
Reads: 1h04
